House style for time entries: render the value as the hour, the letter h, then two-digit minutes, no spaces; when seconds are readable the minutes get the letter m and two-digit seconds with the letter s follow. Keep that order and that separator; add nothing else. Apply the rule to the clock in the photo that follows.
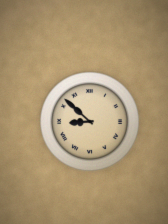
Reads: 8h52
